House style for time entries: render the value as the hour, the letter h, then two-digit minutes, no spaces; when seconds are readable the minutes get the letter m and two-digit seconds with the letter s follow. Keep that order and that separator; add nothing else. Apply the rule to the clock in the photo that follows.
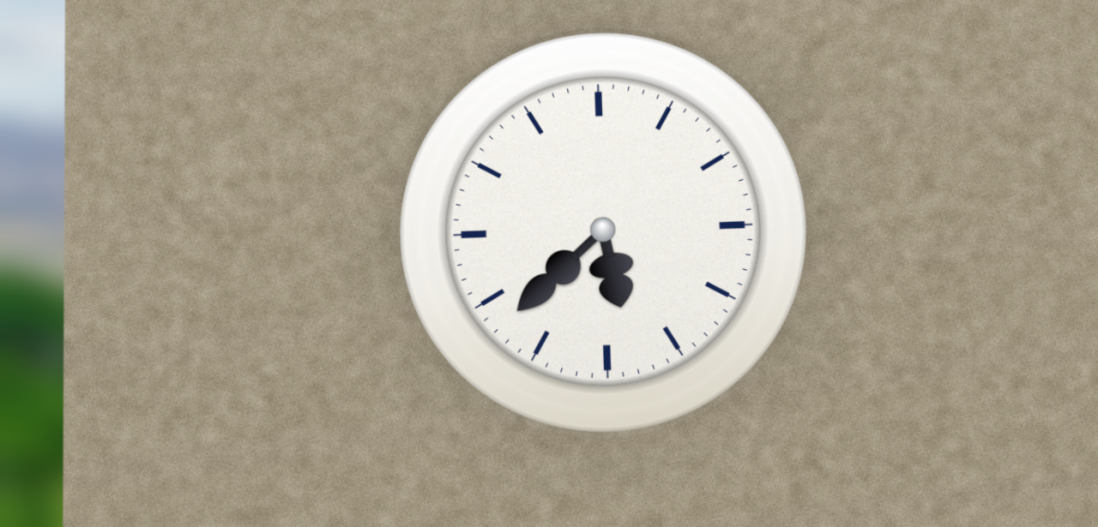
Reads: 5h38
